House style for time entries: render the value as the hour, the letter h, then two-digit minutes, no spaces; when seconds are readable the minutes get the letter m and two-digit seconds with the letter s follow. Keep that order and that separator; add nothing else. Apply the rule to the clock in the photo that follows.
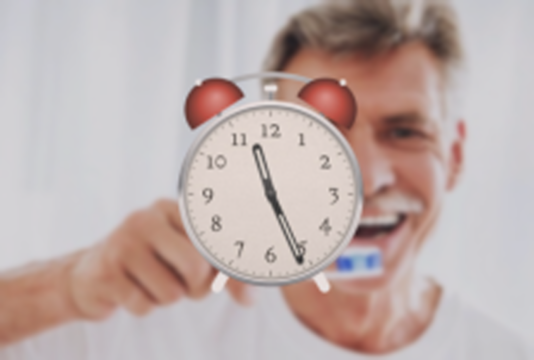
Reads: 11h26
